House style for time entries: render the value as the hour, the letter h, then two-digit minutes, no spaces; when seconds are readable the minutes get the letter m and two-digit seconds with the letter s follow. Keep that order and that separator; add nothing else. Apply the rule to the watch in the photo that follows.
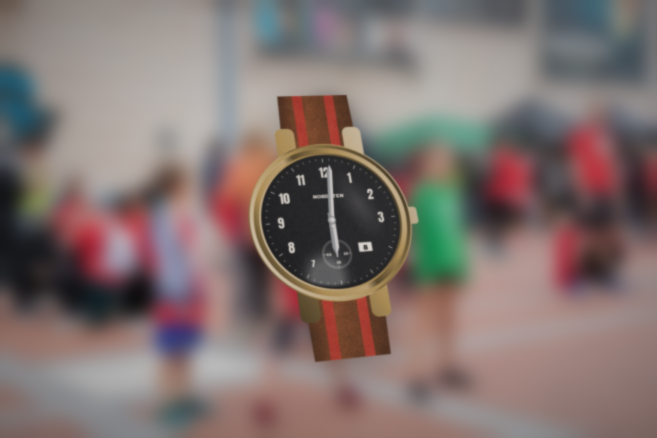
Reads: 6h01
